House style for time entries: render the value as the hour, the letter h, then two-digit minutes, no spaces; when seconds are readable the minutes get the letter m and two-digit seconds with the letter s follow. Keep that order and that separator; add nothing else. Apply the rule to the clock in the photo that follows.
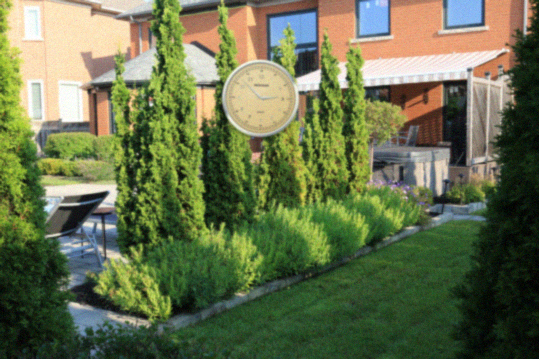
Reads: 2h52
